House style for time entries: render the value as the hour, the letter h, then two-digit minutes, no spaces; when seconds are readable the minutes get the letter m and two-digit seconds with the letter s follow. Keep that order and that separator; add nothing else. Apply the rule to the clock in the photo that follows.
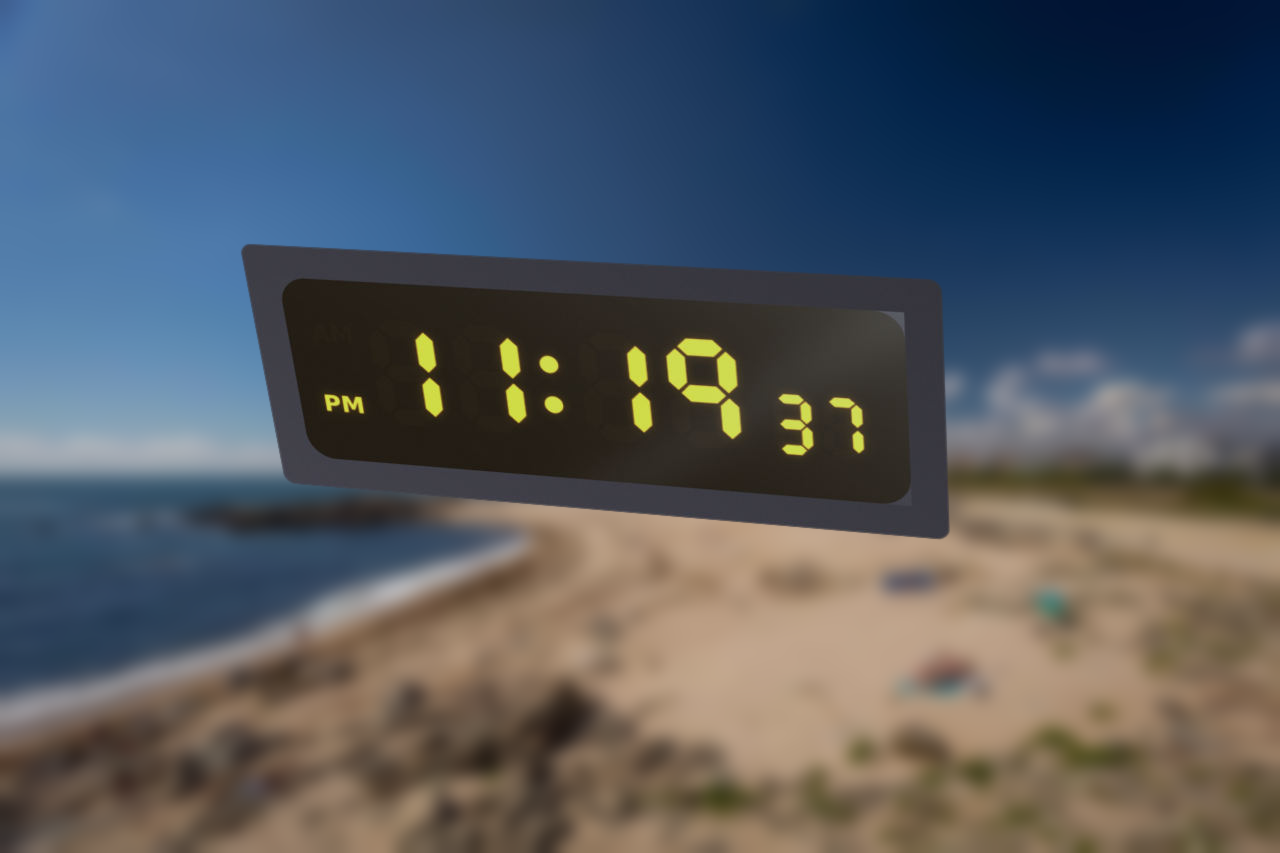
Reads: 11h19m37s
